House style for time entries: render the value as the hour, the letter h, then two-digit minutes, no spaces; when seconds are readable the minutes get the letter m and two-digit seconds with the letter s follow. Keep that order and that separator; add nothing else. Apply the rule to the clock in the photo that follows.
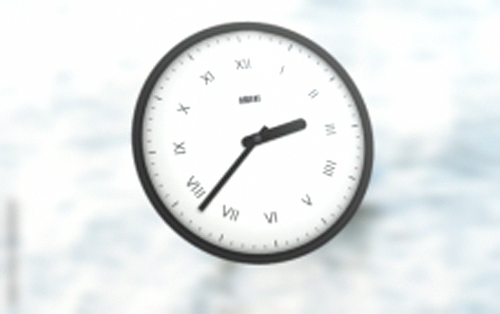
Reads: 2h38
